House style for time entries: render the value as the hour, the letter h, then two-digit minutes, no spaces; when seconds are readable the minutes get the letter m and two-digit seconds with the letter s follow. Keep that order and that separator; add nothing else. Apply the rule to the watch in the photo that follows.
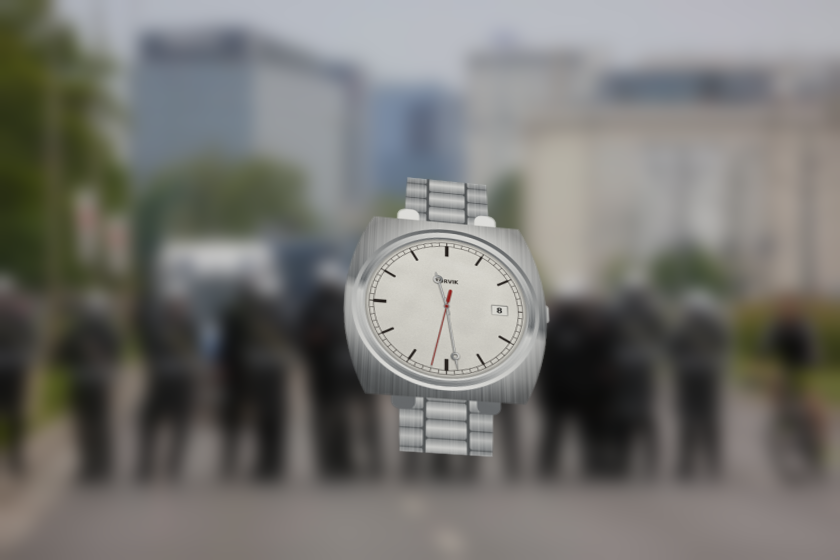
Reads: 11h28m32s
